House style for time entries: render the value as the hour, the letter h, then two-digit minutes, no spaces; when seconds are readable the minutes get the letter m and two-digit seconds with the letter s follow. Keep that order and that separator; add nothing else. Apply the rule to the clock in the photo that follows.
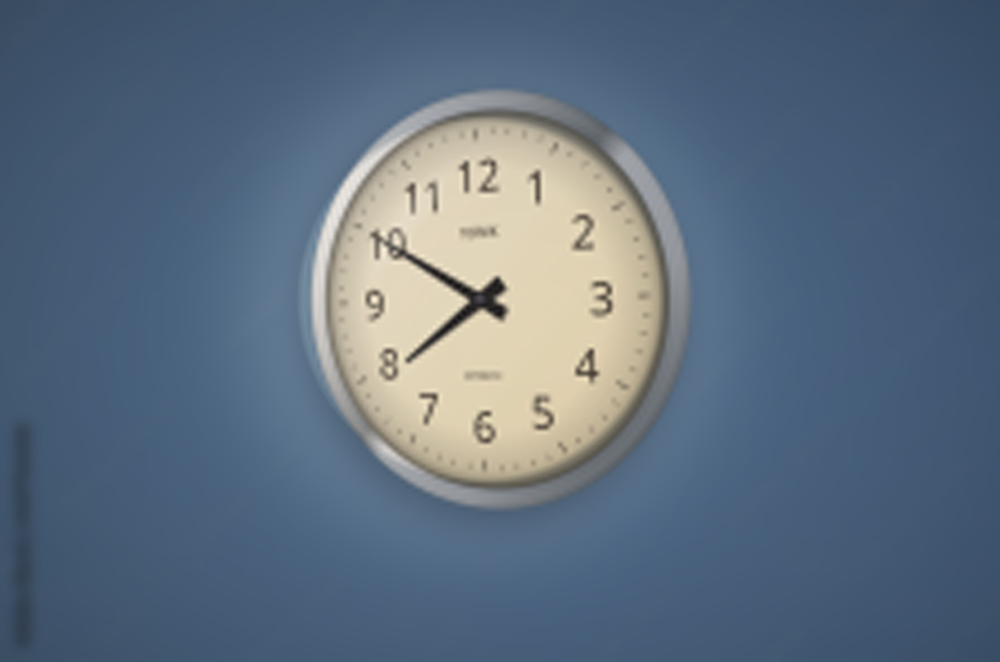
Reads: 7h50
